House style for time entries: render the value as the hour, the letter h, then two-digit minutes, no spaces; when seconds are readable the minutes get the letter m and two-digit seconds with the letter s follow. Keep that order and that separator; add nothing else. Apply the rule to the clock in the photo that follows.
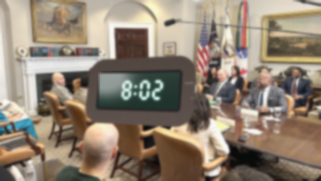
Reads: 8h02
